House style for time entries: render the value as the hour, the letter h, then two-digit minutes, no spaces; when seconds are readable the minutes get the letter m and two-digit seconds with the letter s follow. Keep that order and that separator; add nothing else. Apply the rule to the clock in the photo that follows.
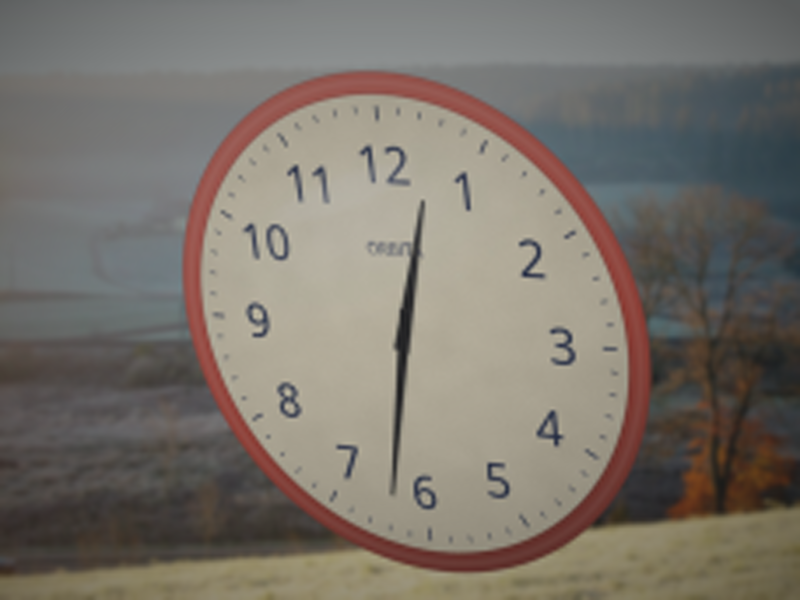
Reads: 12h32
